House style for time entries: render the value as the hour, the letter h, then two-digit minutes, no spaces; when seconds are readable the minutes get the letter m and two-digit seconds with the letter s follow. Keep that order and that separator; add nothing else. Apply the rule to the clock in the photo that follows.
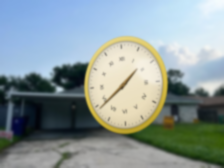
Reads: 1h39
